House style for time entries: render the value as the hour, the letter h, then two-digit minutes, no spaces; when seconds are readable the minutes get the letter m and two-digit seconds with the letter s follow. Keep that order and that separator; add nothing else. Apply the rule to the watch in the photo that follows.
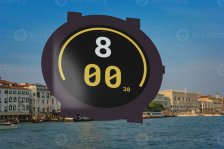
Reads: 8h00
